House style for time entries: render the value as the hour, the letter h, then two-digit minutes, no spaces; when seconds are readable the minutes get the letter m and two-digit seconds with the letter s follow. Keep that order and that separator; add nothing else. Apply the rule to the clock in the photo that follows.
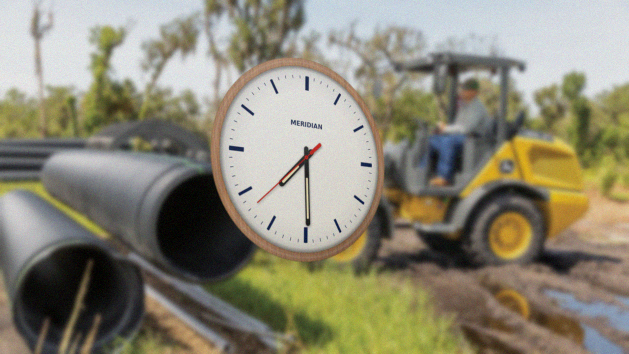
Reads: 7h29m38s
